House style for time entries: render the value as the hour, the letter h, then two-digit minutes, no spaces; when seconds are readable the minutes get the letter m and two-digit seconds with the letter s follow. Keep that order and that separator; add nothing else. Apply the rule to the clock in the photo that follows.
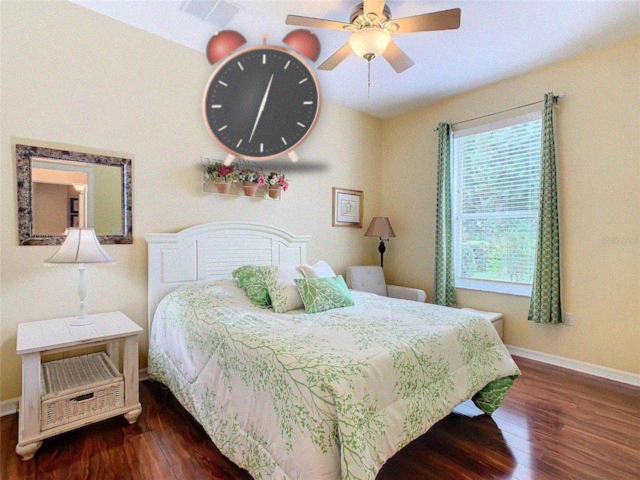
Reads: 12h33
